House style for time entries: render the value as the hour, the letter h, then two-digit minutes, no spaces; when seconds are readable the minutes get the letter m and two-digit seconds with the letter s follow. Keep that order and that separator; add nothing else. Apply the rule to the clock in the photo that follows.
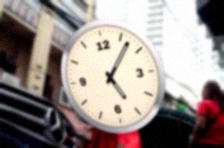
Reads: 5h07
